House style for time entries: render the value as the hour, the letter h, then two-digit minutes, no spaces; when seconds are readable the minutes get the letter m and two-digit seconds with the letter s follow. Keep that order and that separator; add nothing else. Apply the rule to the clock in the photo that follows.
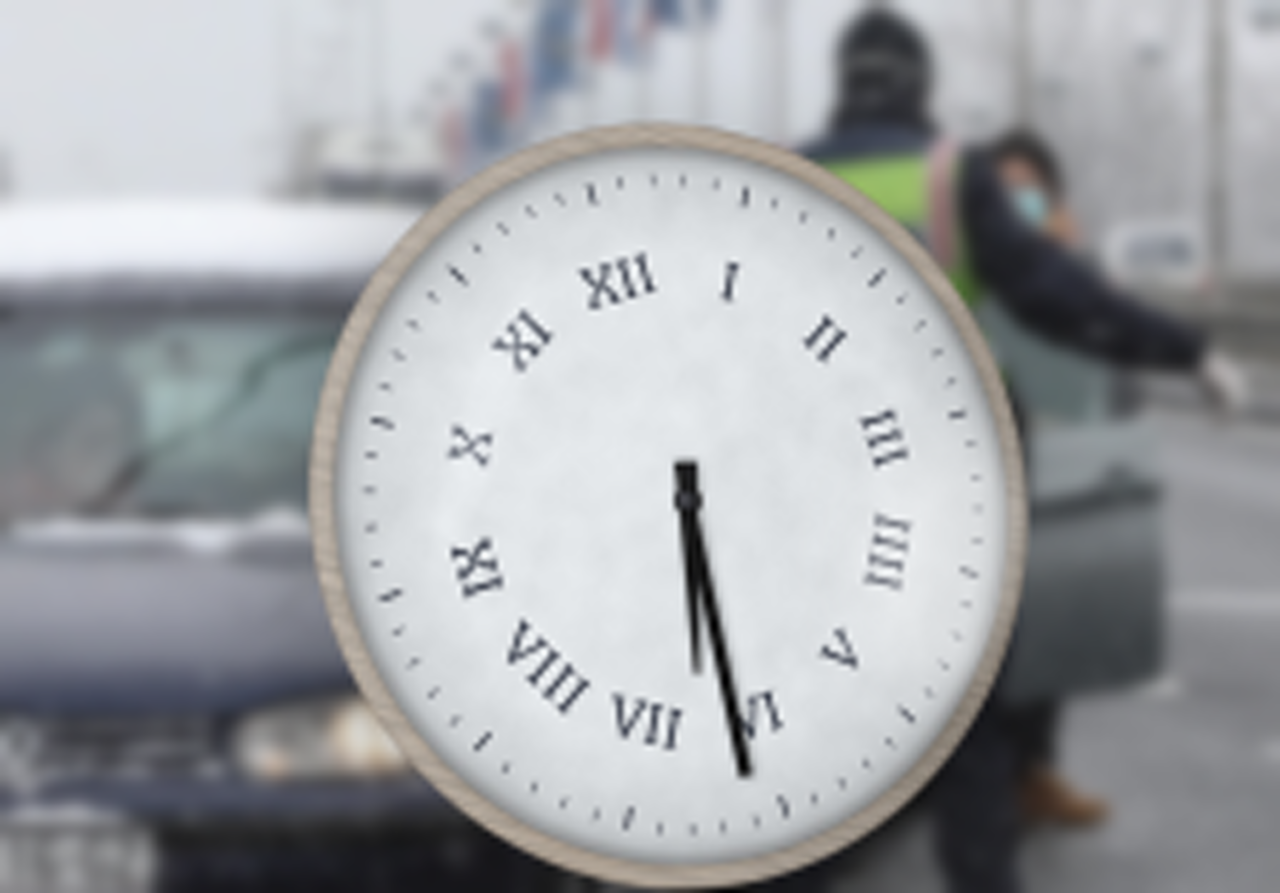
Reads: 6h31
